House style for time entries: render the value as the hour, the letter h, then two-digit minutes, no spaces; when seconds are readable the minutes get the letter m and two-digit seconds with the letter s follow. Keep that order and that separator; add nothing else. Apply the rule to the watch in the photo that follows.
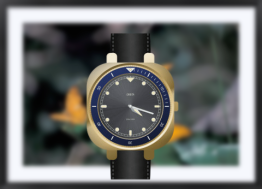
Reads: 4h18
